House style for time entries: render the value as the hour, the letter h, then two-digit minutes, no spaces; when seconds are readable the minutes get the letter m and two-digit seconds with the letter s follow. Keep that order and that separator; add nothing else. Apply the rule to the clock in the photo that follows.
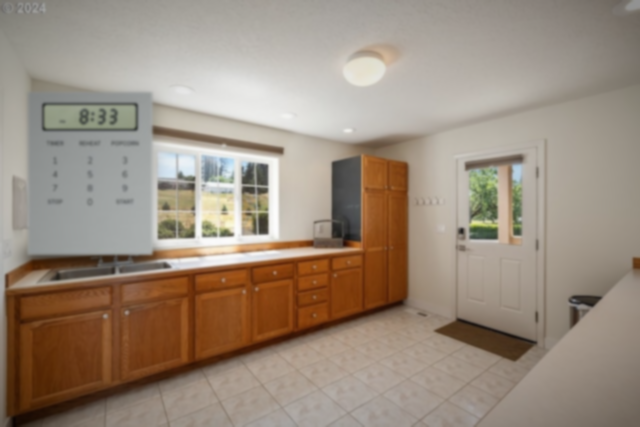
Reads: 8h33
